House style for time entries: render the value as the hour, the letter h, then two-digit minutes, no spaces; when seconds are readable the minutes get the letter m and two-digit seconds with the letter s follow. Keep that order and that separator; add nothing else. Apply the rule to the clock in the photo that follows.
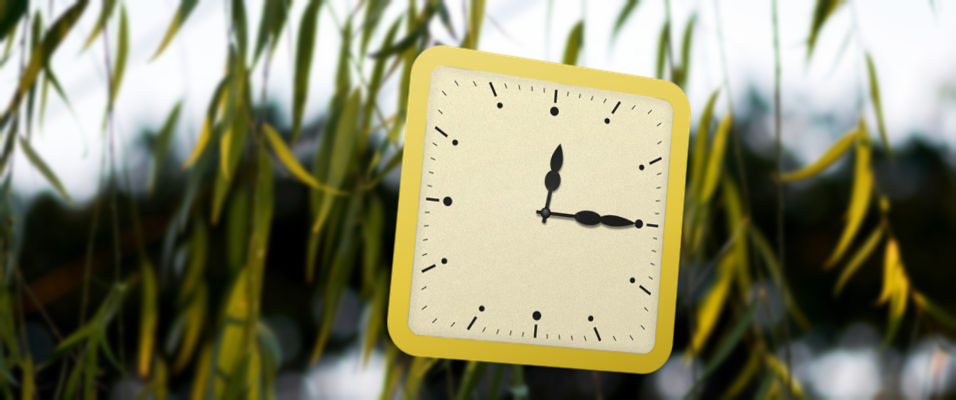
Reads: 12h15
